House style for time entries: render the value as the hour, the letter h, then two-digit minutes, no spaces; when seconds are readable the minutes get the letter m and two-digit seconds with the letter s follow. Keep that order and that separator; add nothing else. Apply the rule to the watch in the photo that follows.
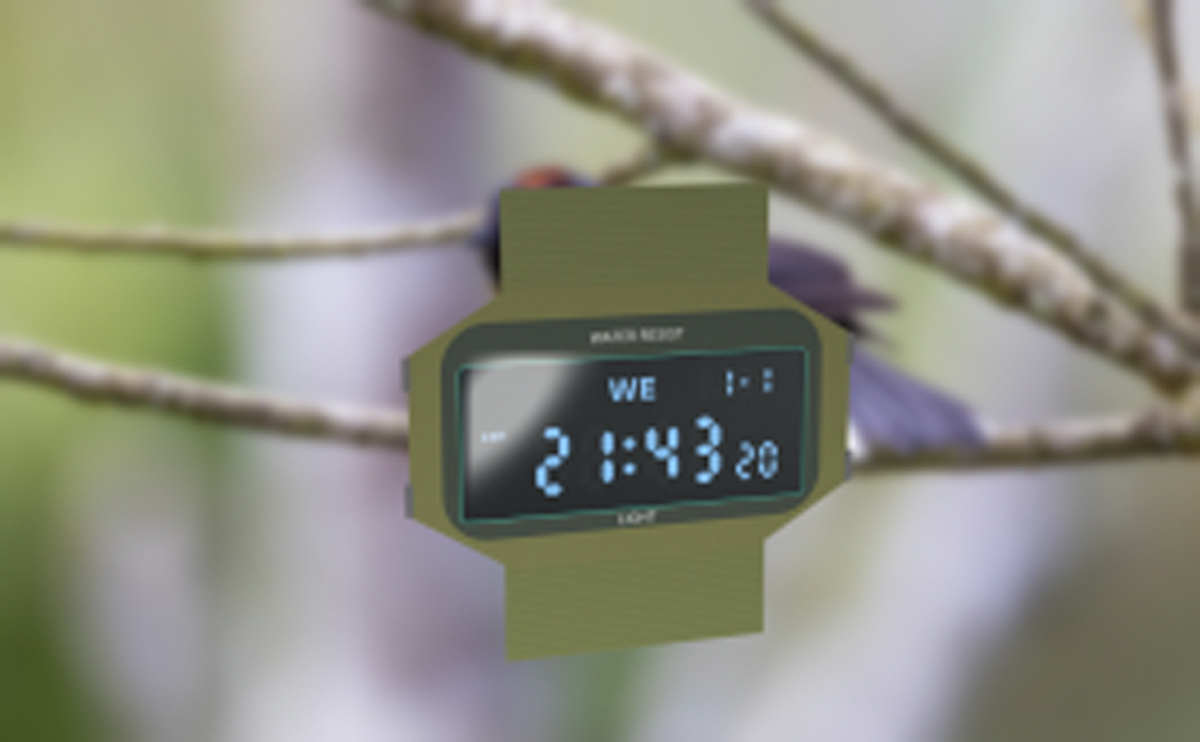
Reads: 21h43m20s
